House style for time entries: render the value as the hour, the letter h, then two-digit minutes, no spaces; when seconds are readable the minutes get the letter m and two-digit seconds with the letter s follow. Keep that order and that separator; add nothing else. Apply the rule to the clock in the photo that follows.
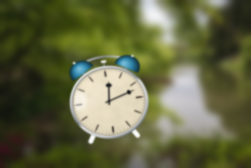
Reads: 12h12
